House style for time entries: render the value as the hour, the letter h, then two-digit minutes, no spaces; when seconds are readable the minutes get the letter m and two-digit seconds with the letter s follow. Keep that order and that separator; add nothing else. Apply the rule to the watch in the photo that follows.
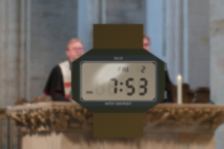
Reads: 7h53
